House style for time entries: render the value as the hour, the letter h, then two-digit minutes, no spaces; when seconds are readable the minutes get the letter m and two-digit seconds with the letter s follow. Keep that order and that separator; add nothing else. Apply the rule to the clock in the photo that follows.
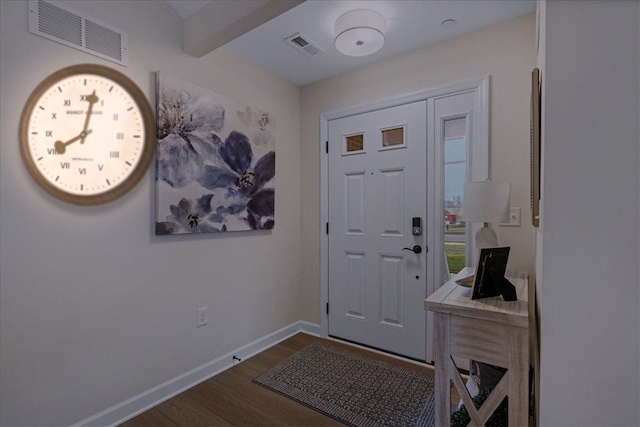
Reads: 8h02
